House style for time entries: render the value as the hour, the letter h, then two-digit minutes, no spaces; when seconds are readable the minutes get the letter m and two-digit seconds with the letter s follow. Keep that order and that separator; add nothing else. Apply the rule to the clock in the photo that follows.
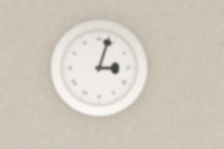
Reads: 3h03
